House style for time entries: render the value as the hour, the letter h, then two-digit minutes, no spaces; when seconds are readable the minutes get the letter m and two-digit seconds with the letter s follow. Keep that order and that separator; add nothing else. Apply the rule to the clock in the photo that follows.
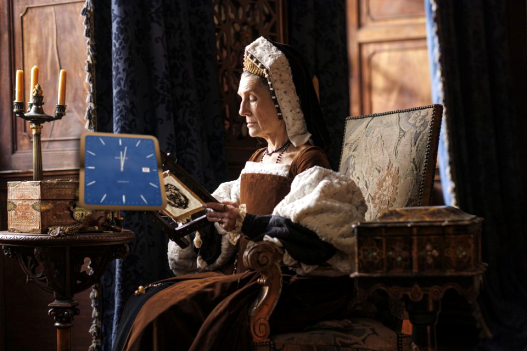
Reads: 12h02
